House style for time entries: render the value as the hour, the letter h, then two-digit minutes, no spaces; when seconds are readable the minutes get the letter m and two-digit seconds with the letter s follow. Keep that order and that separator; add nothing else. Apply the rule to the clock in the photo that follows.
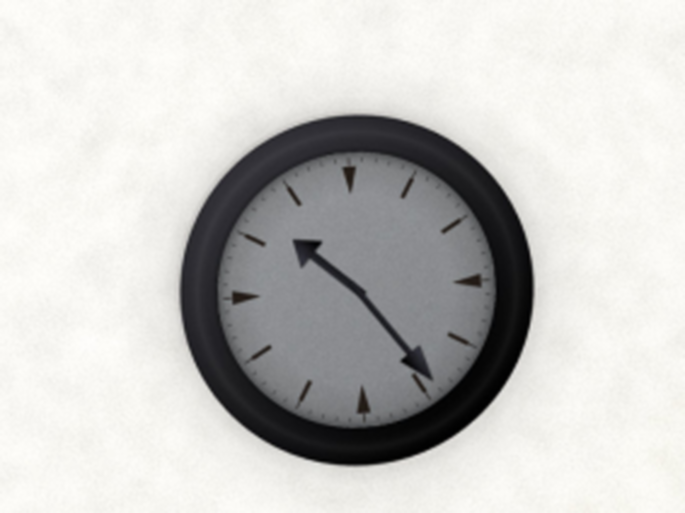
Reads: 10h24
